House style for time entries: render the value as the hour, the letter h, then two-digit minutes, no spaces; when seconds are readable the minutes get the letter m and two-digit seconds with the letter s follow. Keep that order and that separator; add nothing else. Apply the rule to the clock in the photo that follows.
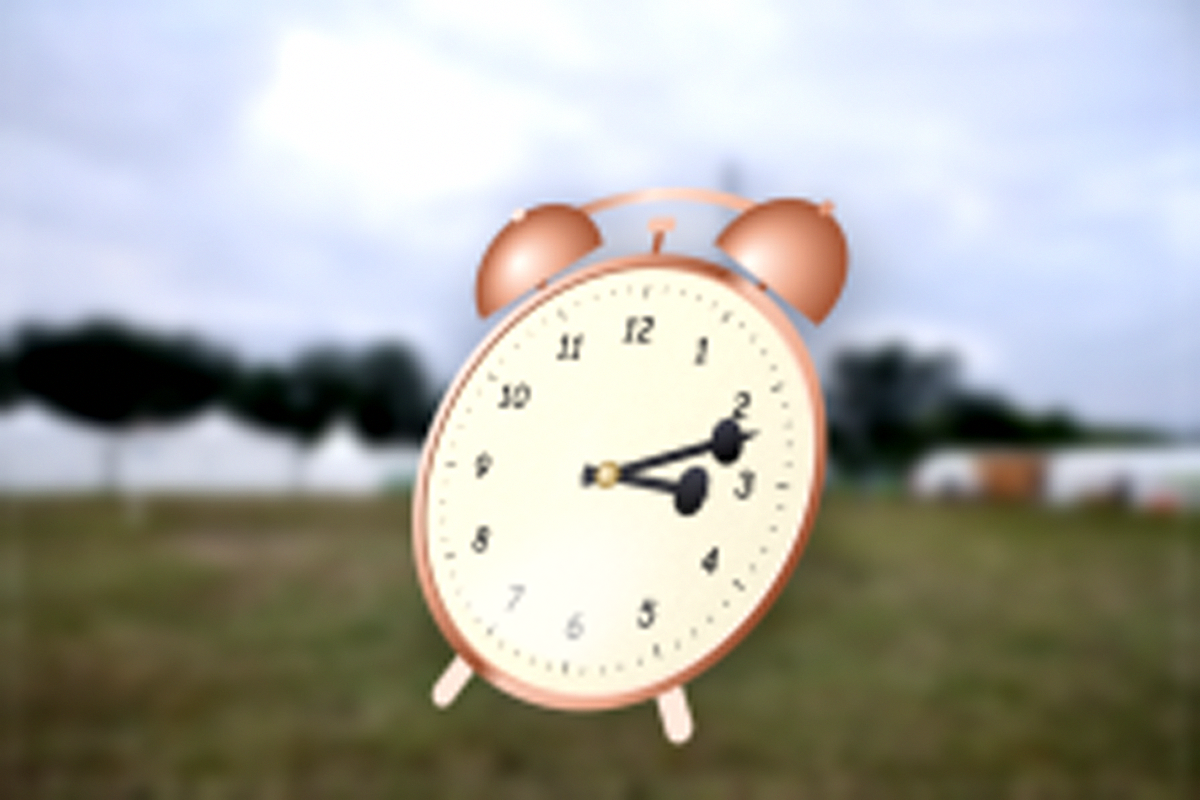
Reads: 3h12
